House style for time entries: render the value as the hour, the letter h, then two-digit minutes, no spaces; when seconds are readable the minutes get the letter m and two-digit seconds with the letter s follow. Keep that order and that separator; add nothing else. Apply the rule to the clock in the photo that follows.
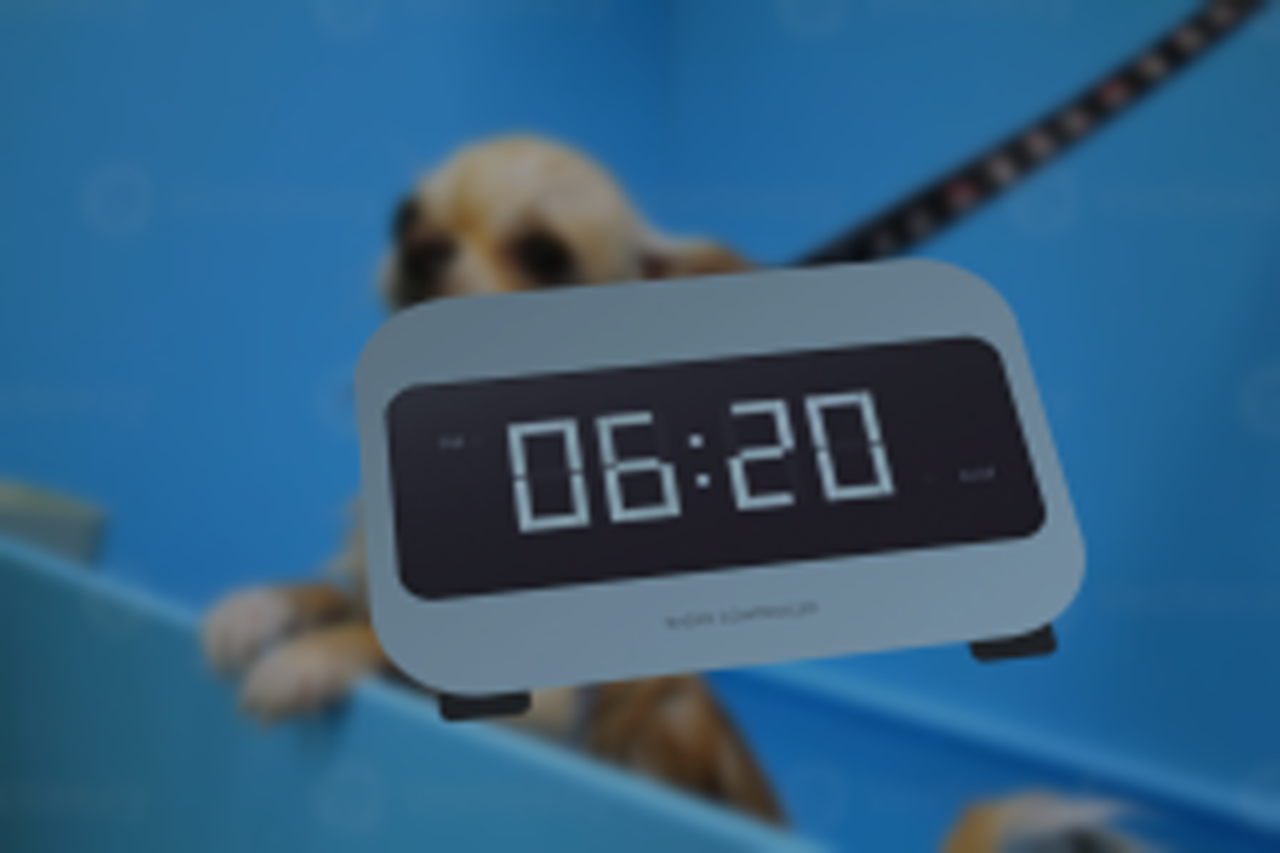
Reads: 6h20
